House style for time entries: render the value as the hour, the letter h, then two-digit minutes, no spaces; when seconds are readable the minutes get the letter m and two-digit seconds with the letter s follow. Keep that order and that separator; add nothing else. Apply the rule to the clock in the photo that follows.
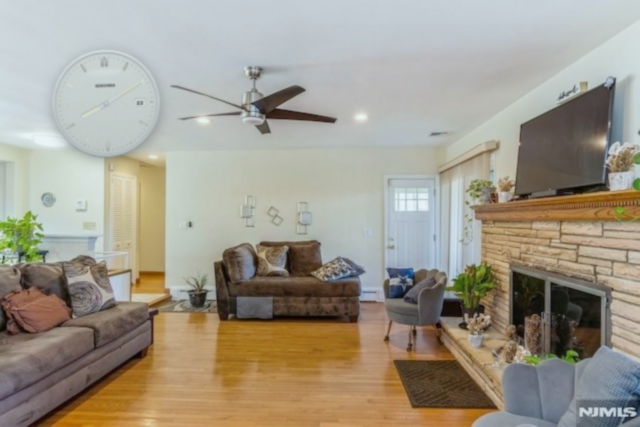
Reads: 8h10
